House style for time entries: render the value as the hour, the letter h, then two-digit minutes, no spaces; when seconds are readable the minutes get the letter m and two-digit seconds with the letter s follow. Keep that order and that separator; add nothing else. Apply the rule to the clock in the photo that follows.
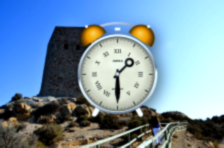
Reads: 1h30
